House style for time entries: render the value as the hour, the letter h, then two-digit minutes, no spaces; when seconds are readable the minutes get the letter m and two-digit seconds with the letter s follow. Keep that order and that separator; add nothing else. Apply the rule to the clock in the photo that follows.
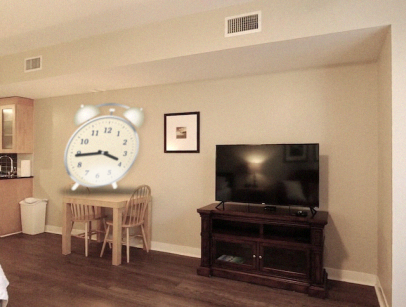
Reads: 3h44
